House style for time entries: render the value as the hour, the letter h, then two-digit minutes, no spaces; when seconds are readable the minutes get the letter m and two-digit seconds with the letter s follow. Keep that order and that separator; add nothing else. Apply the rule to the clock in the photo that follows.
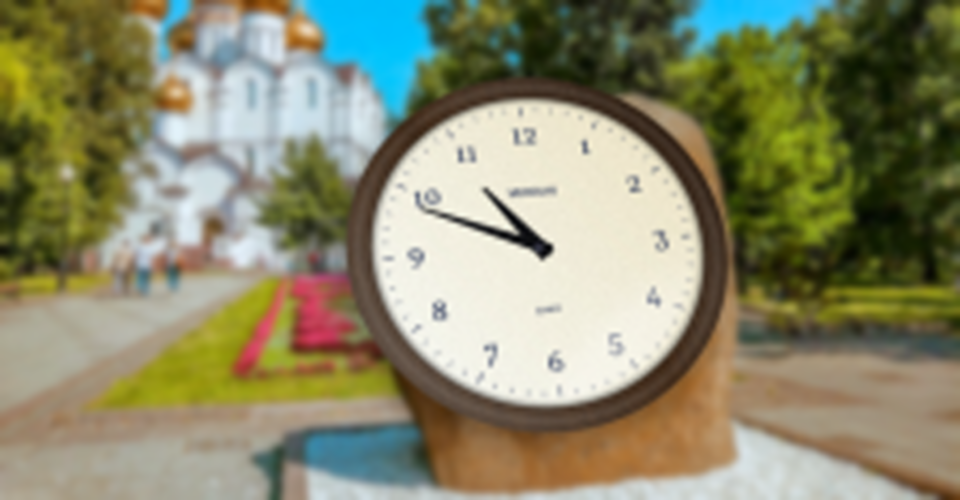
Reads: 10h49
